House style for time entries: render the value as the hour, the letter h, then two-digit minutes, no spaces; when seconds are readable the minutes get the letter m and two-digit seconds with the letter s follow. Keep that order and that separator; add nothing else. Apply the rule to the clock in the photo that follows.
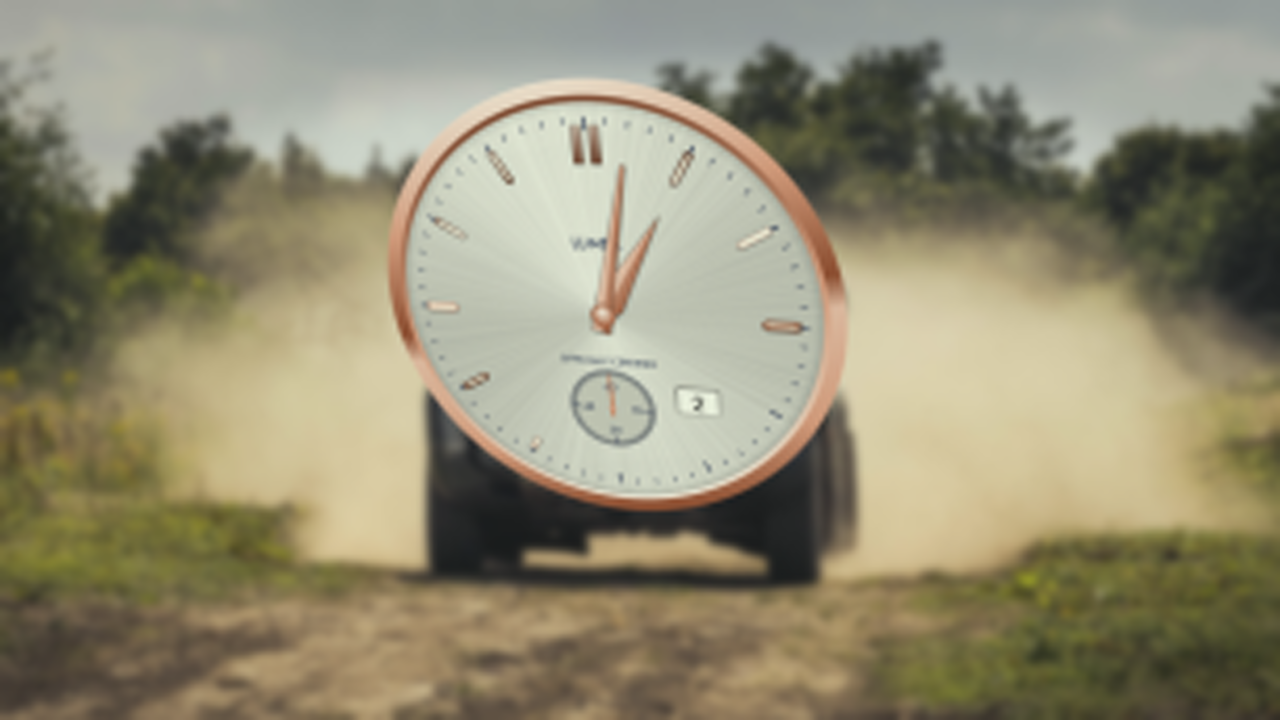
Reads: 1h02
